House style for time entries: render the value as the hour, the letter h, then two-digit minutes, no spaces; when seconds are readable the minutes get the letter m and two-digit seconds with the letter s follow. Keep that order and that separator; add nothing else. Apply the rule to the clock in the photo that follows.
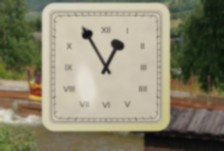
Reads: 12h55
